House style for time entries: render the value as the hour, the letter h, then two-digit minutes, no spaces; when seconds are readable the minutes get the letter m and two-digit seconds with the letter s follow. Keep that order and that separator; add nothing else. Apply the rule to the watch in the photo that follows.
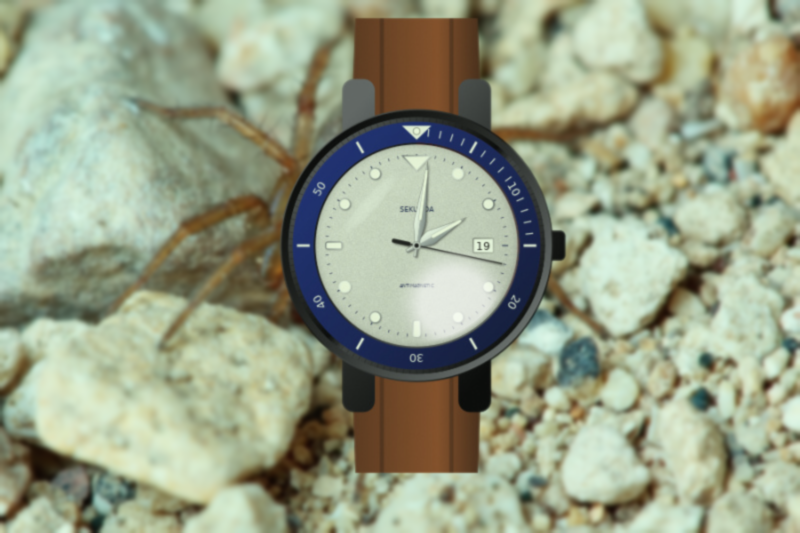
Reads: 2h01m17s
